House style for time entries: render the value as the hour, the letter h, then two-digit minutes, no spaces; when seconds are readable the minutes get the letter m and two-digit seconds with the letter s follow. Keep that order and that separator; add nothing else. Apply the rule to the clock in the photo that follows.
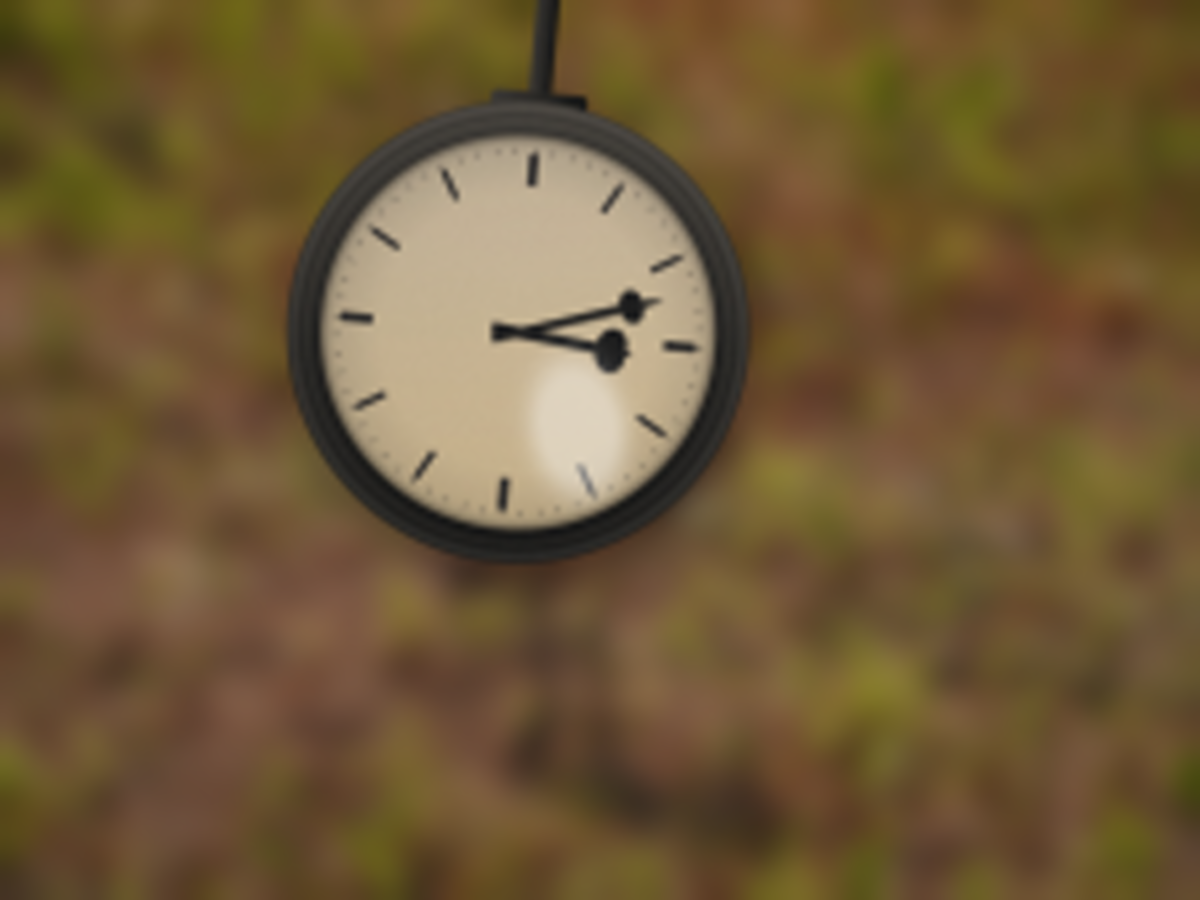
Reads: 3h12
